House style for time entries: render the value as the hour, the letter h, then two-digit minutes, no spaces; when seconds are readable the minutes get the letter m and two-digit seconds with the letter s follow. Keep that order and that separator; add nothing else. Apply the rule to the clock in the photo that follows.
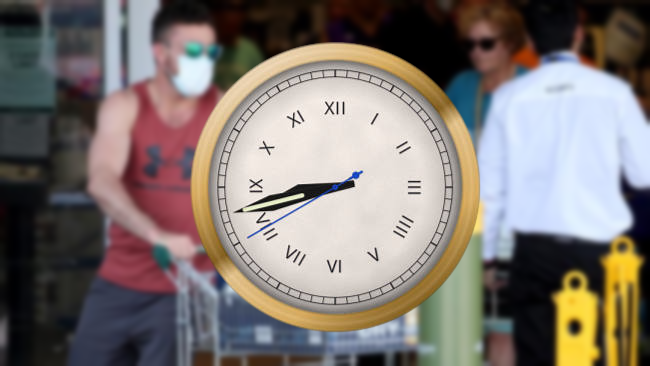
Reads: 8h42m40s
